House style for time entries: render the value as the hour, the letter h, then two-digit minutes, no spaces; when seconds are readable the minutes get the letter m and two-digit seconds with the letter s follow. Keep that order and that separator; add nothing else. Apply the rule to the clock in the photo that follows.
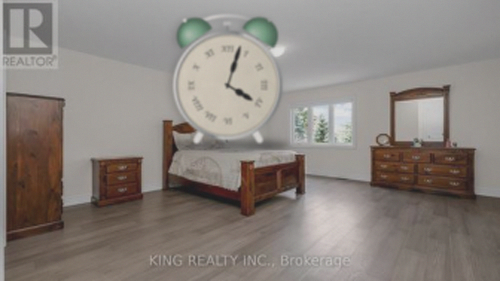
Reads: 4h03
